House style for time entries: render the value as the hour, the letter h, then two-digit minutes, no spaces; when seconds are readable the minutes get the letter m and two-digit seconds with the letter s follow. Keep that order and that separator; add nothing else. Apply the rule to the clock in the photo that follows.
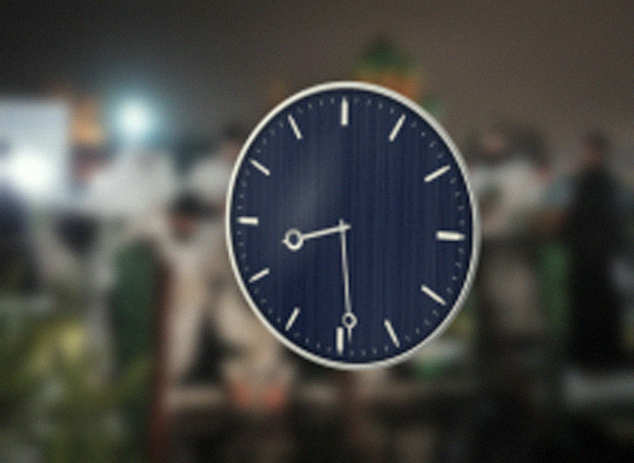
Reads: 8h29
